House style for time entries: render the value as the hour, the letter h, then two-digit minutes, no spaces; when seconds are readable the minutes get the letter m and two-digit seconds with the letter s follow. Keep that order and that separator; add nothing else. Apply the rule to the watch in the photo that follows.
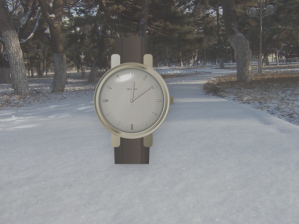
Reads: 12h09
